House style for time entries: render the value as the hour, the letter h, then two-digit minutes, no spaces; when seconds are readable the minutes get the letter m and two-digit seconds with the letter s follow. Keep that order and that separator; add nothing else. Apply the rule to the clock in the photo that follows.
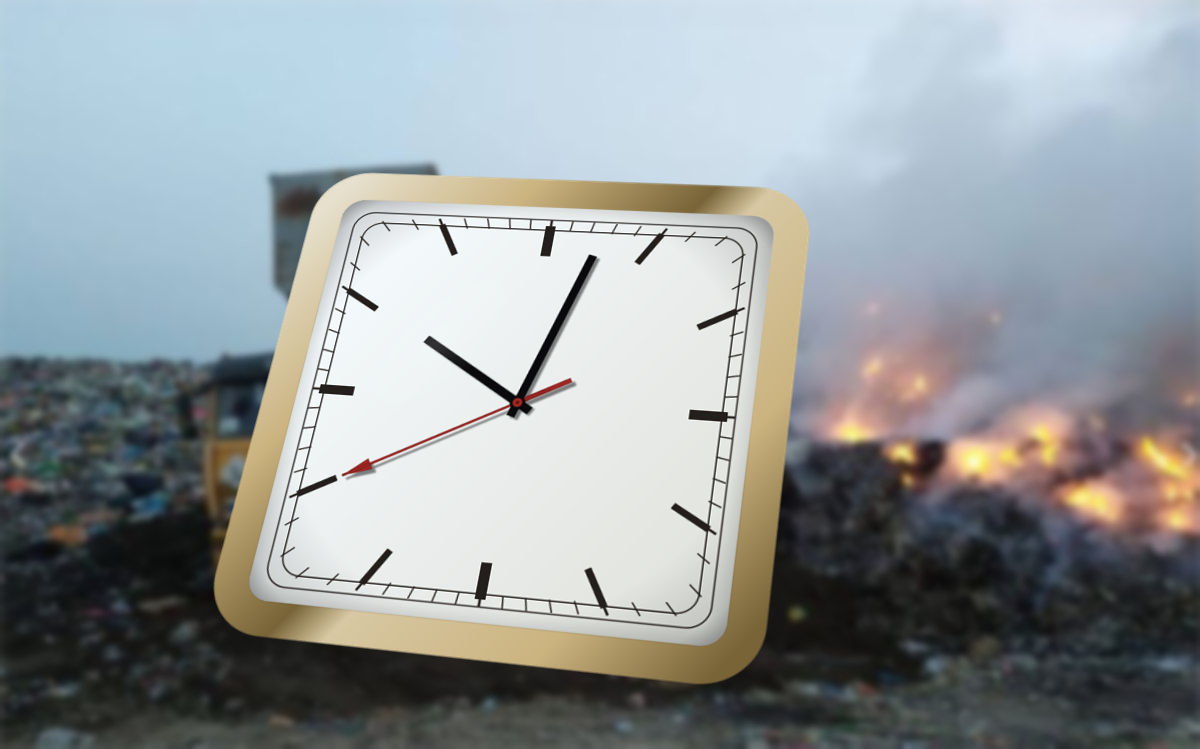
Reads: 10h02m40s
